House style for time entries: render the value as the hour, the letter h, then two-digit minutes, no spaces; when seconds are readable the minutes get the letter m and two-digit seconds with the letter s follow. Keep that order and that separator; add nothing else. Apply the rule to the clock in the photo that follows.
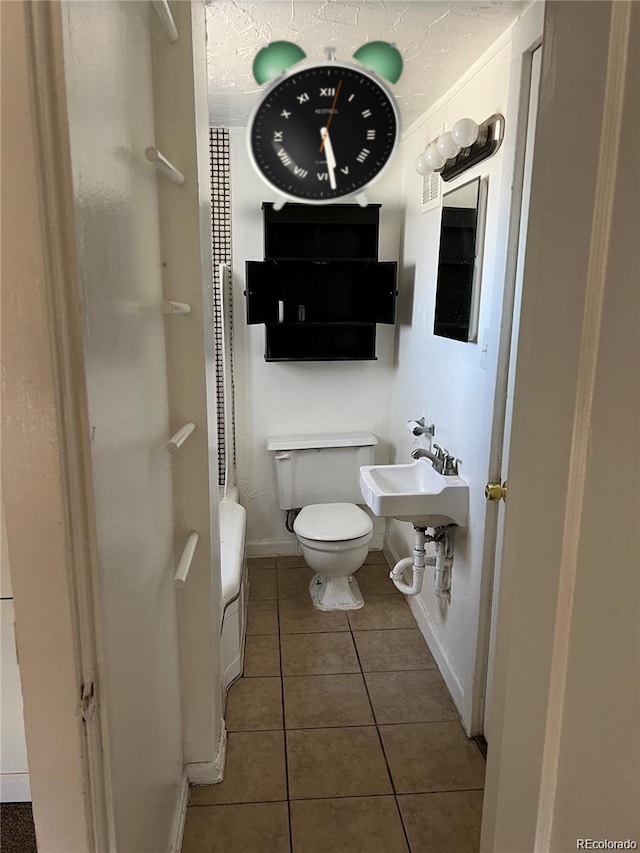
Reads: 5h28m02s
